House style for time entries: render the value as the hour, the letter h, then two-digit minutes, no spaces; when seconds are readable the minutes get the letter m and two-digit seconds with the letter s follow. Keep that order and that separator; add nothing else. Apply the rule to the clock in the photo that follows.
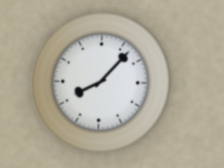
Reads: 8h07
